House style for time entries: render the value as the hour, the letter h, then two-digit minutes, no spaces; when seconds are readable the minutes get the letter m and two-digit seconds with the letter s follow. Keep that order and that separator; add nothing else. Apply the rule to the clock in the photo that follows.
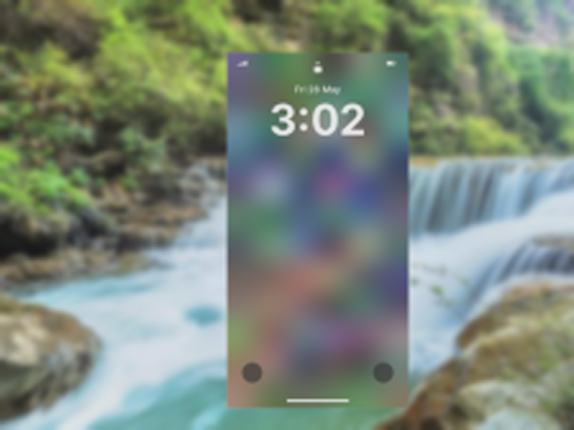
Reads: 3h02
